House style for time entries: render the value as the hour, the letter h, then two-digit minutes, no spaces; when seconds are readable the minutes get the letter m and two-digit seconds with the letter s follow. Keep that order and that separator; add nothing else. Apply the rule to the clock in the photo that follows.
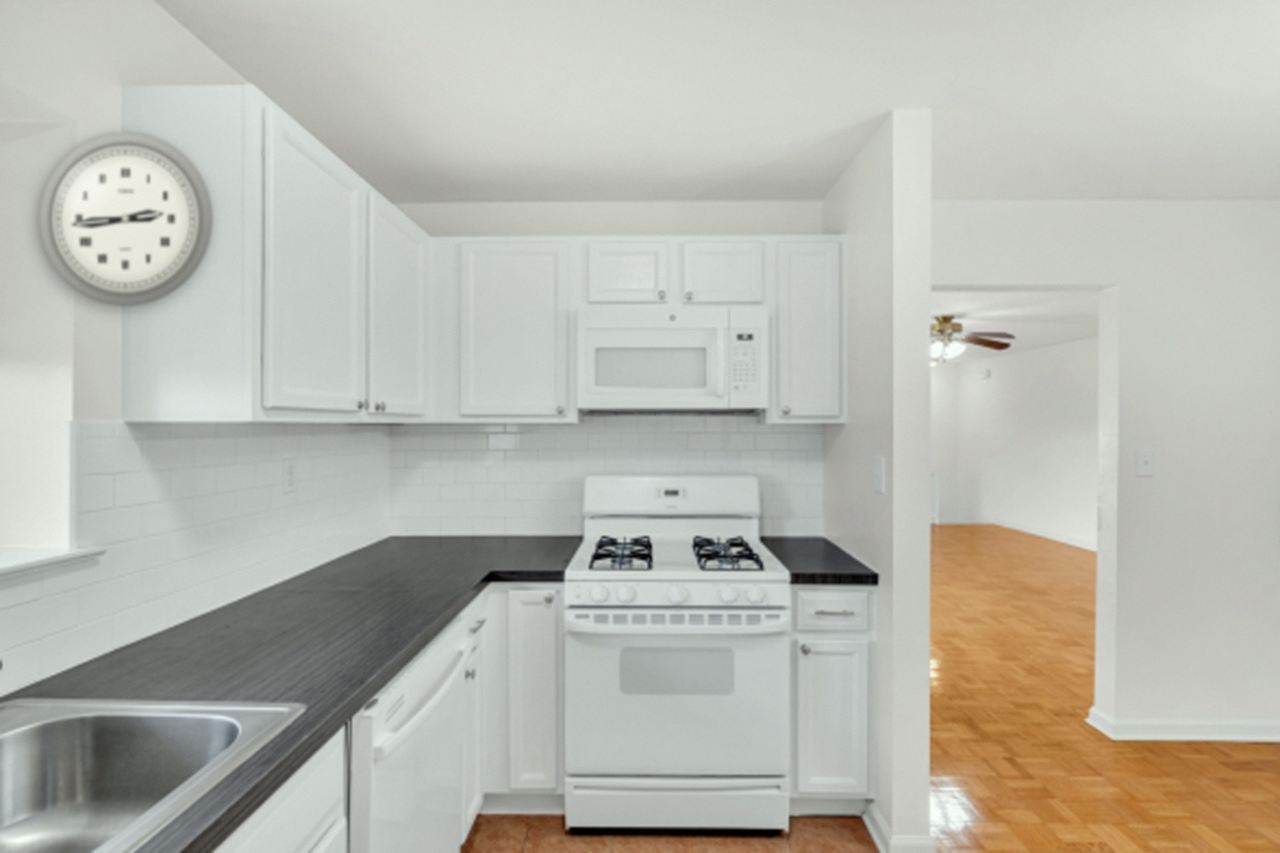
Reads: 2h44
